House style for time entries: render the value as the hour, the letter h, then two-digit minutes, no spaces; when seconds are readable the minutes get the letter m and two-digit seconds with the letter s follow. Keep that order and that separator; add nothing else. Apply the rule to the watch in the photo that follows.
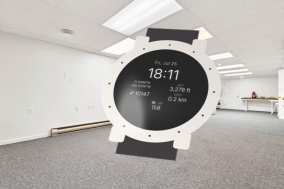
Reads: 18h11
